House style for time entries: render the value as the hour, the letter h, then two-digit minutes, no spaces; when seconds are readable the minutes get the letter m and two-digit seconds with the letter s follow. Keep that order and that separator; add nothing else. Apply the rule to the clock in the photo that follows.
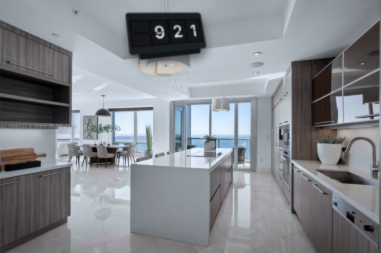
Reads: 9h21
